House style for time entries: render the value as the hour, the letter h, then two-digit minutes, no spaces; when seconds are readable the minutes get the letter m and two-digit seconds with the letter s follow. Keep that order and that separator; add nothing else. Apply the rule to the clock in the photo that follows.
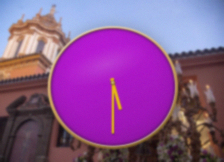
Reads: 5h30
